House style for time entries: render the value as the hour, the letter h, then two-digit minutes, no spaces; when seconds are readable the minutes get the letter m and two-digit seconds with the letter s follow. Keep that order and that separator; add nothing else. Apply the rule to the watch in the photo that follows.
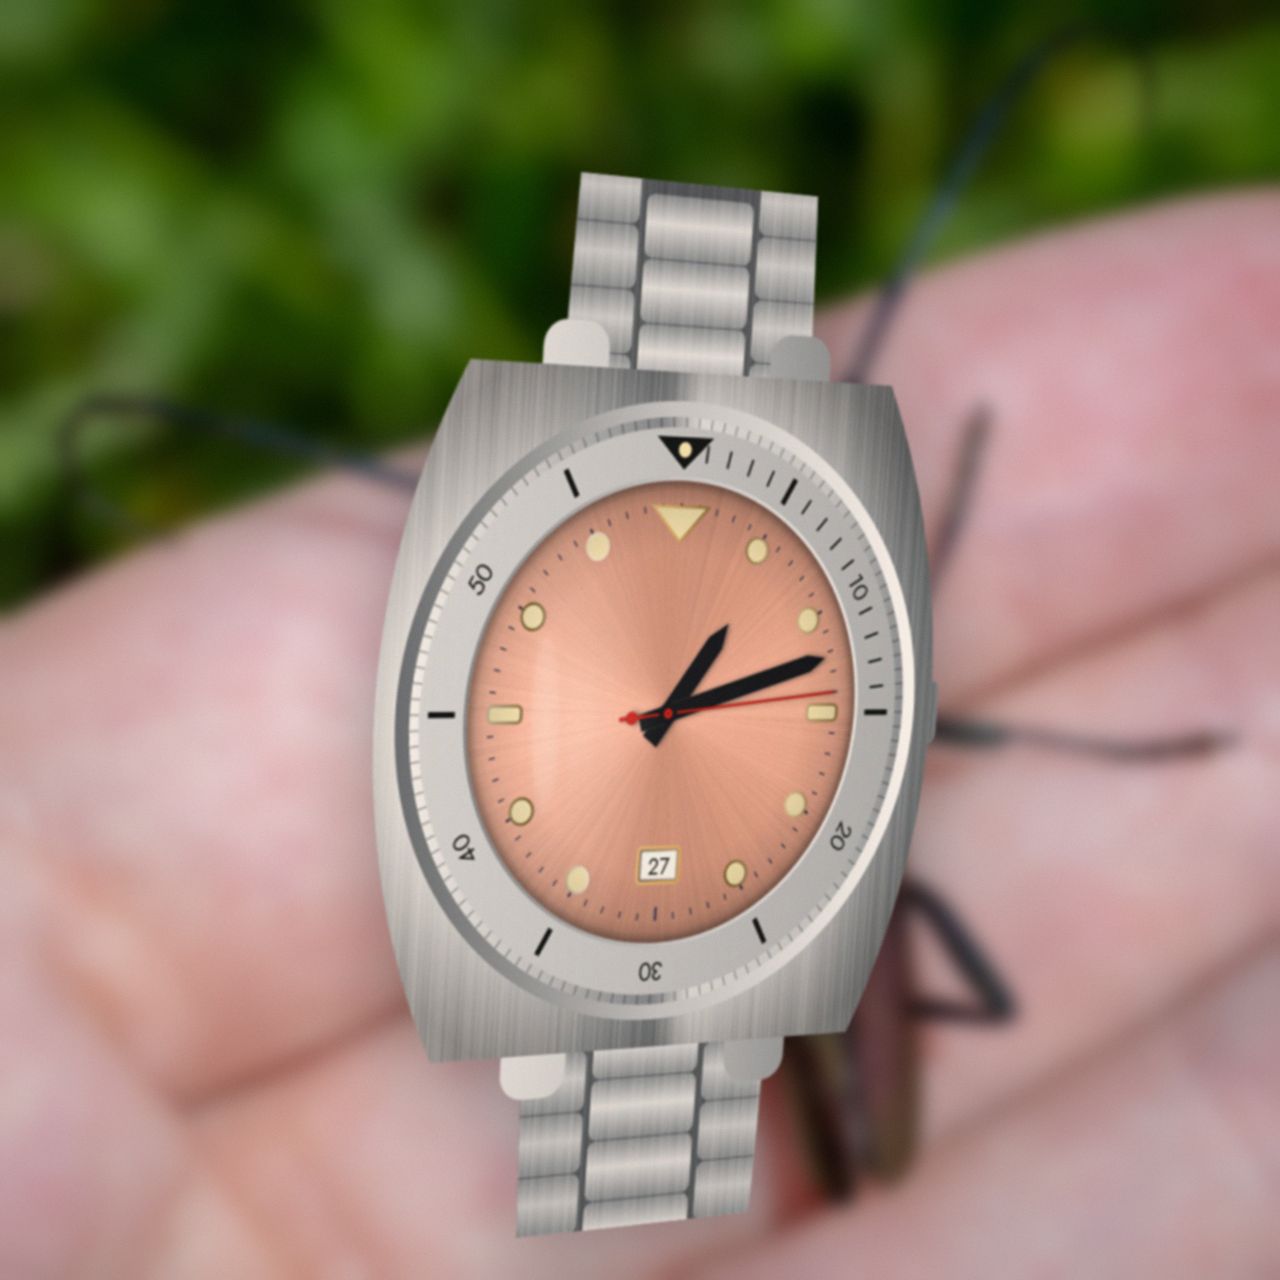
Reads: 1h12m14s
